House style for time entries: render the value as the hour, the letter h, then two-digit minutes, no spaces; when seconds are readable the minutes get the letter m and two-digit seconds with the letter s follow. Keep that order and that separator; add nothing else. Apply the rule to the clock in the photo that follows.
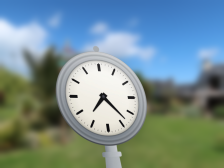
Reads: 7h23
